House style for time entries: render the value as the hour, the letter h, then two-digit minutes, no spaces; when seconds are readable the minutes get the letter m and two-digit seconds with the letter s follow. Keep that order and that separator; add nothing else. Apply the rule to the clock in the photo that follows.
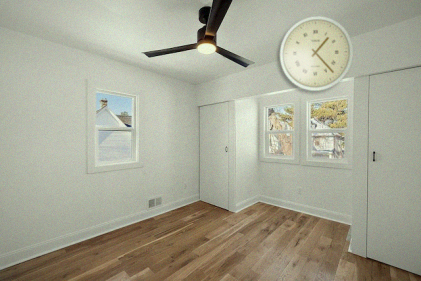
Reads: 1h23
